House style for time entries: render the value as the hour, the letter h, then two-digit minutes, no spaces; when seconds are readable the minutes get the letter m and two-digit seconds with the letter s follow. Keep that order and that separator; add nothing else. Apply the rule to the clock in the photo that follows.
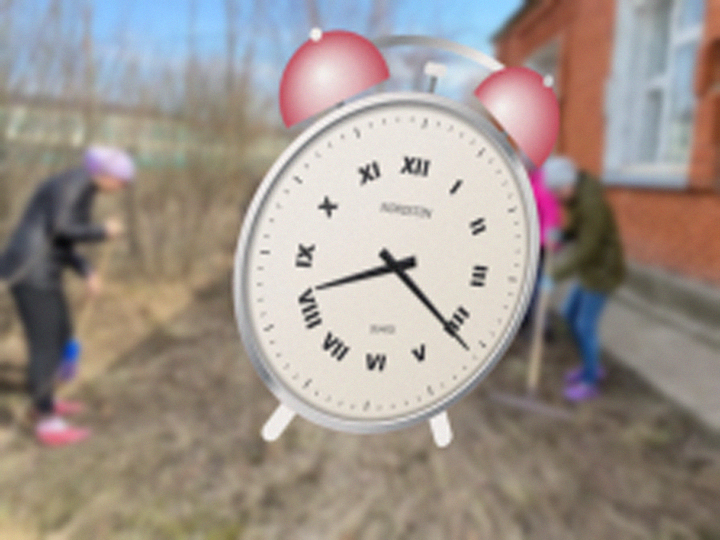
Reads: 8h21
